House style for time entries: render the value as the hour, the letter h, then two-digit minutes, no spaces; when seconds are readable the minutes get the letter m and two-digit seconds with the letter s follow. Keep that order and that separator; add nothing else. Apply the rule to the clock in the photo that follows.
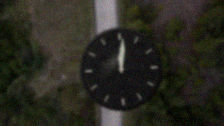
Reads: 12h01
